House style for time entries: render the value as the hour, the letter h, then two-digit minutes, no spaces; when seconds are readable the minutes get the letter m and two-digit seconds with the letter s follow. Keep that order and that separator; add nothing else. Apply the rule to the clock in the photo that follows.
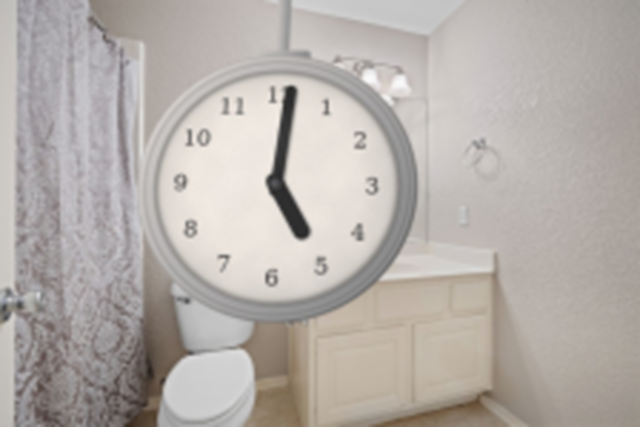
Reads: 5h01
